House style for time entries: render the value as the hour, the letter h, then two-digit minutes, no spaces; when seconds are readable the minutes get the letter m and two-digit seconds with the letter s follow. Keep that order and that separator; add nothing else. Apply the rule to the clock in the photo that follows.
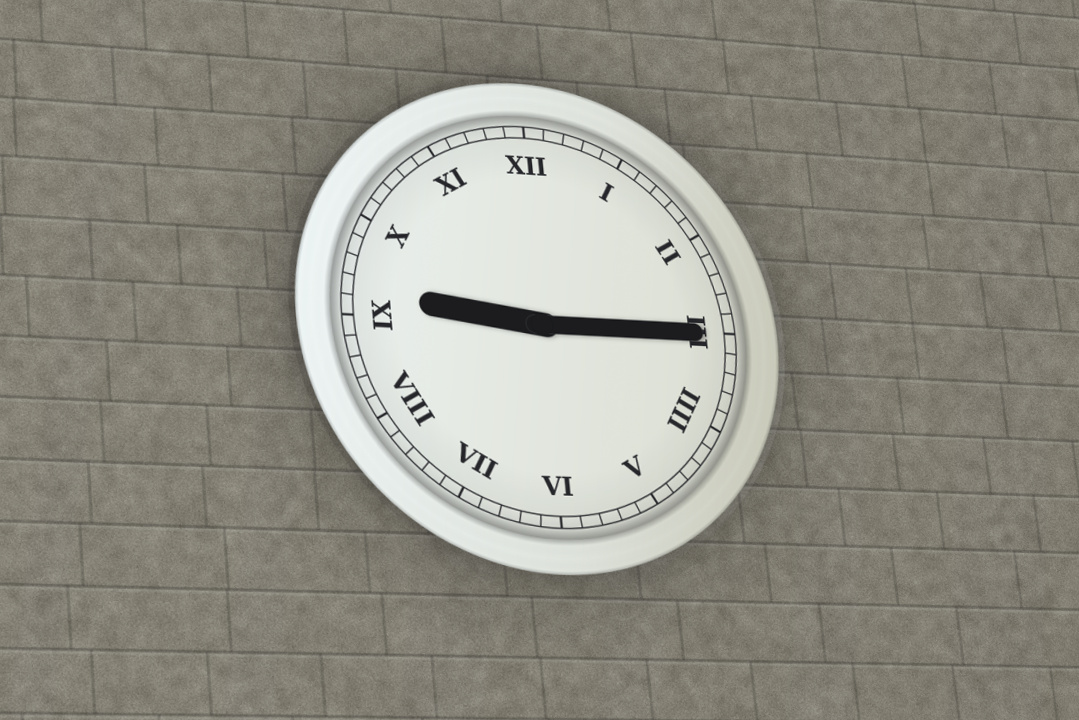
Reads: 9h15
